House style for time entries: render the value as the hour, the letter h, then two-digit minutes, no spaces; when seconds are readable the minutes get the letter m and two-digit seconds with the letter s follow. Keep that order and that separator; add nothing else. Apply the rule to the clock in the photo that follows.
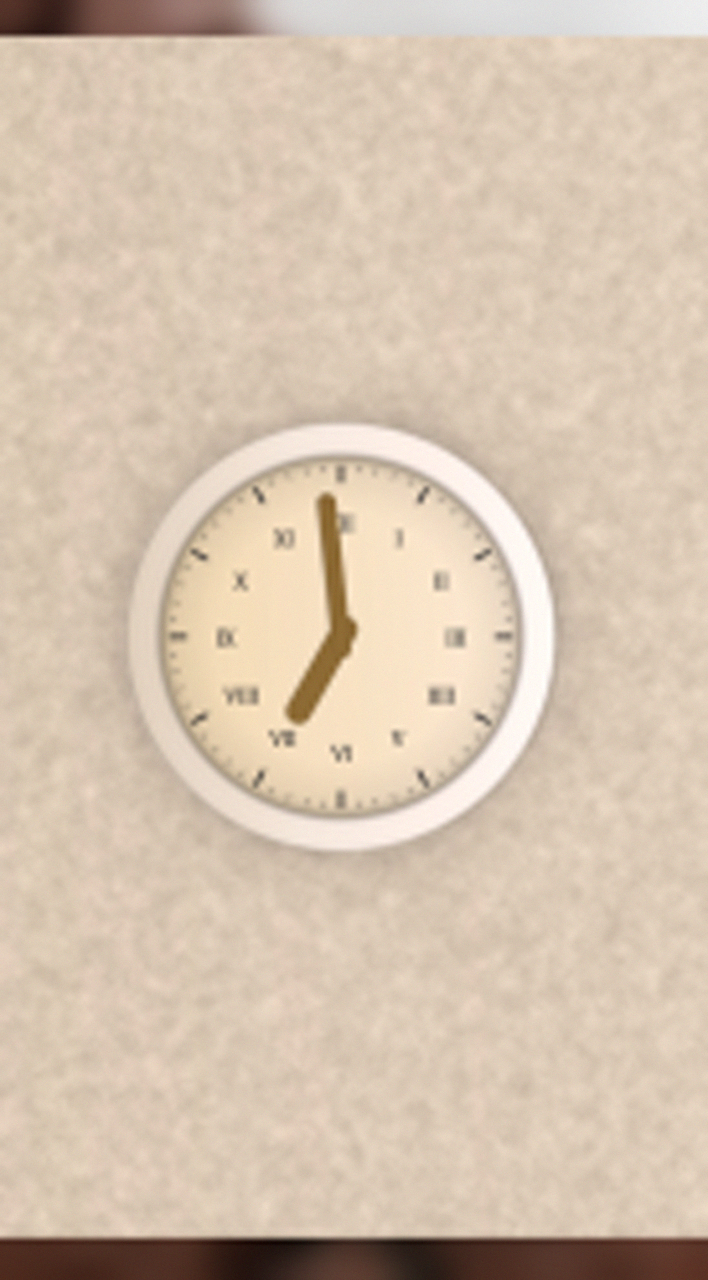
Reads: 6h59
